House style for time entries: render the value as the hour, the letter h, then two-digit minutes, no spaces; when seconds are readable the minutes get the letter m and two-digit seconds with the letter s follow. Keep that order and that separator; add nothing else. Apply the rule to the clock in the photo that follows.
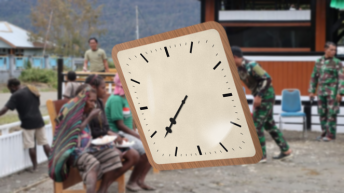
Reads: 7h38
